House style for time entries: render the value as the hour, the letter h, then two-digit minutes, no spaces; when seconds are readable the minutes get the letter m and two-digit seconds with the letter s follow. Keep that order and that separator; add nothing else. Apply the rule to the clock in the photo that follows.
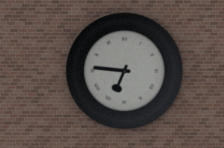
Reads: 6h46
